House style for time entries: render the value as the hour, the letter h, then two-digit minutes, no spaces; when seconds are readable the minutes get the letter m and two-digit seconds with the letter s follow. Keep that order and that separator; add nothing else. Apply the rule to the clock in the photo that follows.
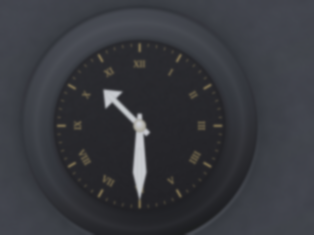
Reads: 10h30
